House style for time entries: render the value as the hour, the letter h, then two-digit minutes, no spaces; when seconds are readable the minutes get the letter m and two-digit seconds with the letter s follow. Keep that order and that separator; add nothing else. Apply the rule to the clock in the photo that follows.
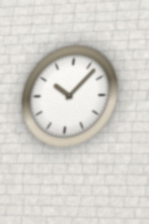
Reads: 10h07
